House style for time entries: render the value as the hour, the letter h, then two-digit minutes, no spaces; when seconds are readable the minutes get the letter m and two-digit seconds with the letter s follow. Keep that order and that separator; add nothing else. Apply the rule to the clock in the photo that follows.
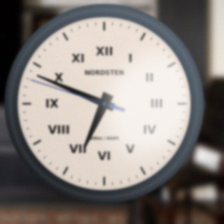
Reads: 6h48m48s
